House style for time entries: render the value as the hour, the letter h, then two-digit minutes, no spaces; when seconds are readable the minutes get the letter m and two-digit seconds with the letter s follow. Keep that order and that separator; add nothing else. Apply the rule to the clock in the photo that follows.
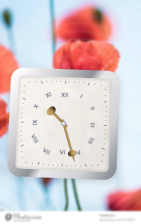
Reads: 10h27
